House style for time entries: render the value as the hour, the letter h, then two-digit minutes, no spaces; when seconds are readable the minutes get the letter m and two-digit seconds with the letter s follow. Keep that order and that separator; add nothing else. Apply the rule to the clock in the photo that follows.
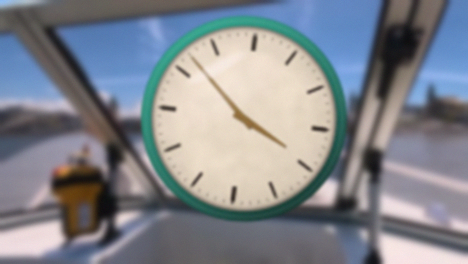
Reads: 3h52
